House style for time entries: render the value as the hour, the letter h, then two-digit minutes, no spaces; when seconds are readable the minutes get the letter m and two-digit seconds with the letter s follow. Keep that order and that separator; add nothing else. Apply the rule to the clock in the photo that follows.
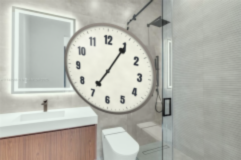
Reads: 7h05
